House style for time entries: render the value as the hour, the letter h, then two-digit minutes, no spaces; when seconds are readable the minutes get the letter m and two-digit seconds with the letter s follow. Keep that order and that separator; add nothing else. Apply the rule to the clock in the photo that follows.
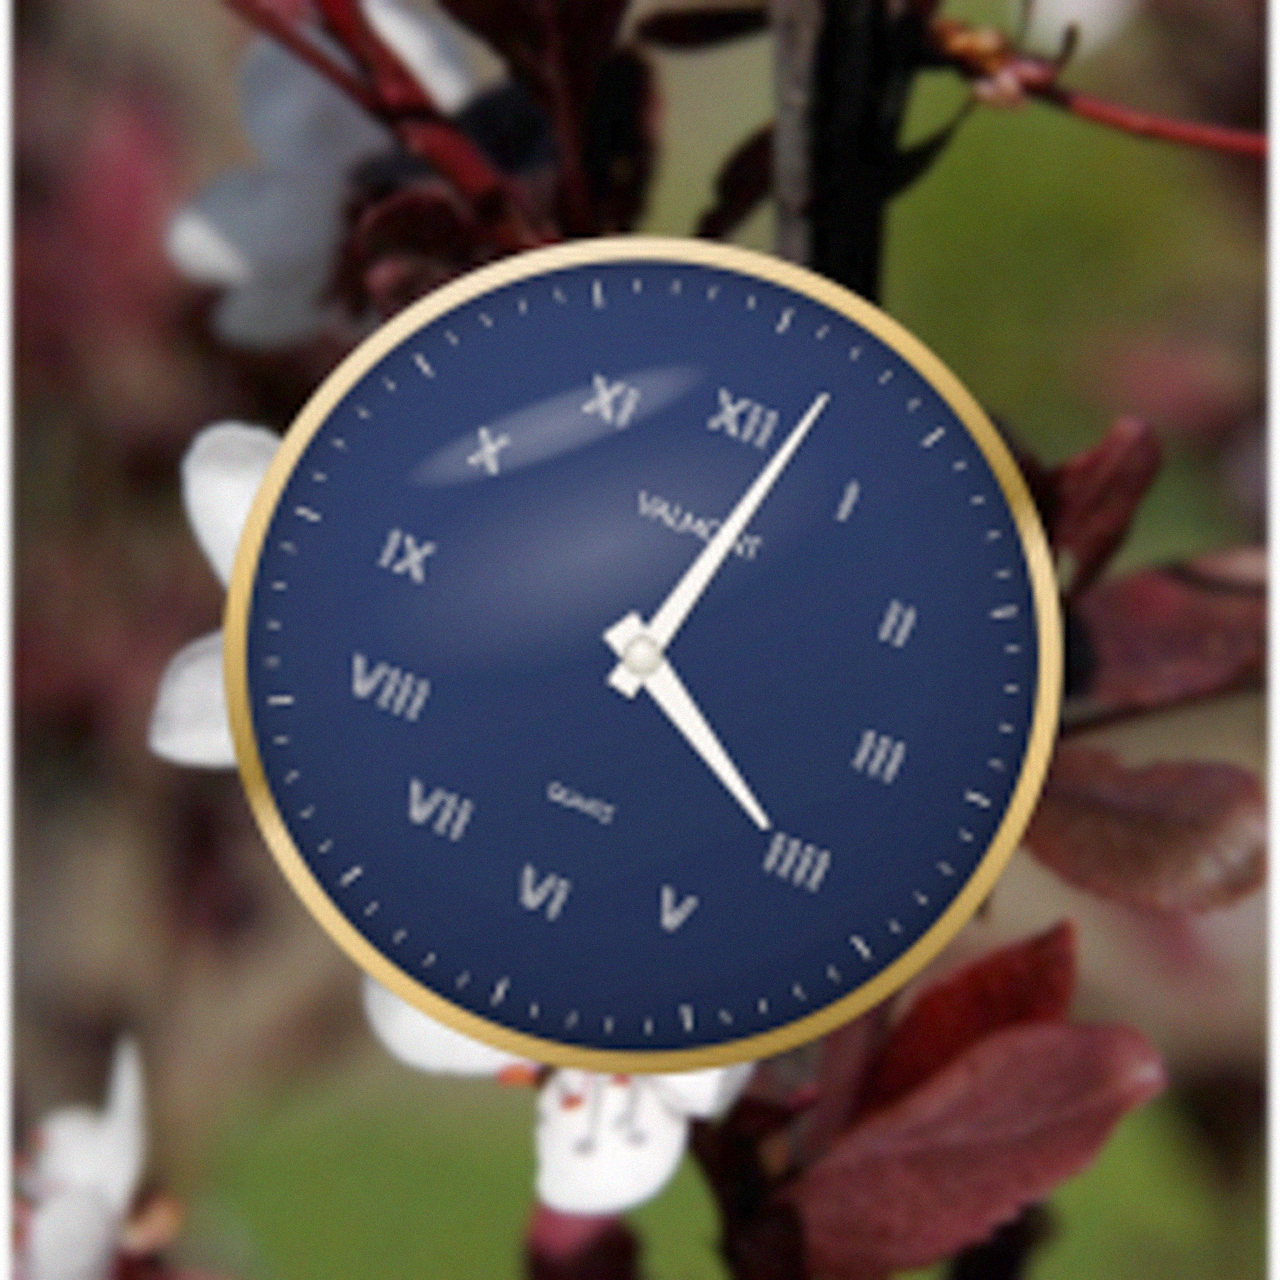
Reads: 4h02
